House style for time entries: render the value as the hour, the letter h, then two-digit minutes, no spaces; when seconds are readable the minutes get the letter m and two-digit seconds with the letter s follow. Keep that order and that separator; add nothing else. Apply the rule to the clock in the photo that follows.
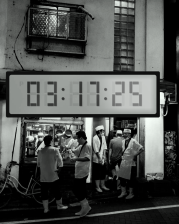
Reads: 3h17m25s
